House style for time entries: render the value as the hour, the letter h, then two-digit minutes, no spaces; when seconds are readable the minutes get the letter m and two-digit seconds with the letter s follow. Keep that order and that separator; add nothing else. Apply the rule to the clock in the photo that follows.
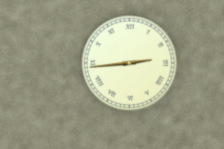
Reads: 2h44
